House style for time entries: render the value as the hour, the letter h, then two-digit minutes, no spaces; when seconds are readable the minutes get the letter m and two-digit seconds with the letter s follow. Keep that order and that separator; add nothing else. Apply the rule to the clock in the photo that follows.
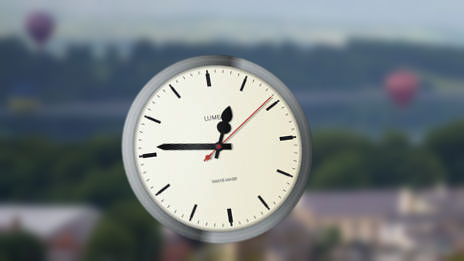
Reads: 12h46m09s
